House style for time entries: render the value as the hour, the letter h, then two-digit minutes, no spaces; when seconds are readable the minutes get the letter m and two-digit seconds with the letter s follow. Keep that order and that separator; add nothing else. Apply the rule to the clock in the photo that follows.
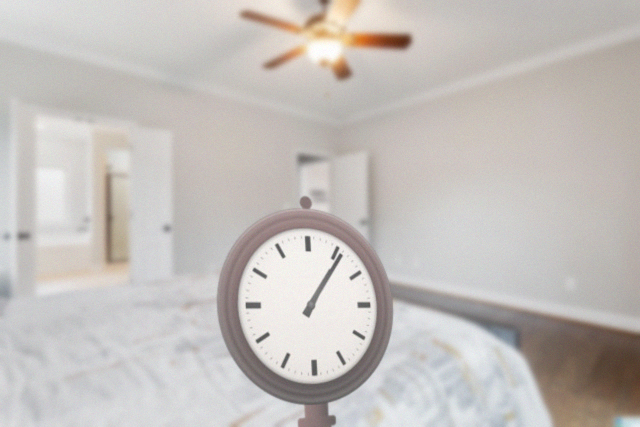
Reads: 1h06
